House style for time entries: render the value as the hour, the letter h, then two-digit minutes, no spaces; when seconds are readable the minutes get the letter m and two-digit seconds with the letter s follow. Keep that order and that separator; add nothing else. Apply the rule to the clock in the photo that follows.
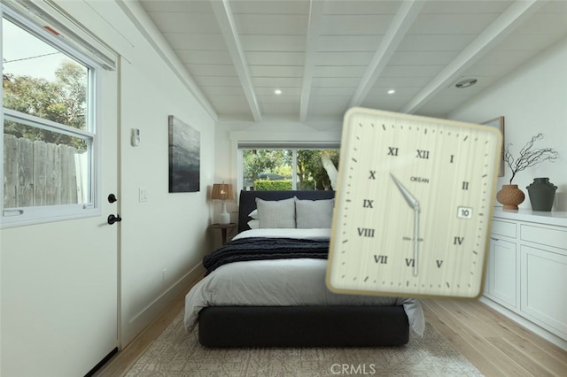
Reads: 10h29
